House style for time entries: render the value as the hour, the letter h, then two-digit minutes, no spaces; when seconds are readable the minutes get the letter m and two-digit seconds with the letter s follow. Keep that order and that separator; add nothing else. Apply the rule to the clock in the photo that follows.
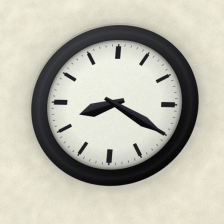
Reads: 8h20
